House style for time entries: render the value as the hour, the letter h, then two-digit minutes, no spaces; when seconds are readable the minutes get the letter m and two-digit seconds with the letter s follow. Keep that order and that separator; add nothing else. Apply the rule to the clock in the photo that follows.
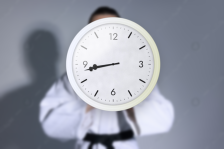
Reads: 8h43
